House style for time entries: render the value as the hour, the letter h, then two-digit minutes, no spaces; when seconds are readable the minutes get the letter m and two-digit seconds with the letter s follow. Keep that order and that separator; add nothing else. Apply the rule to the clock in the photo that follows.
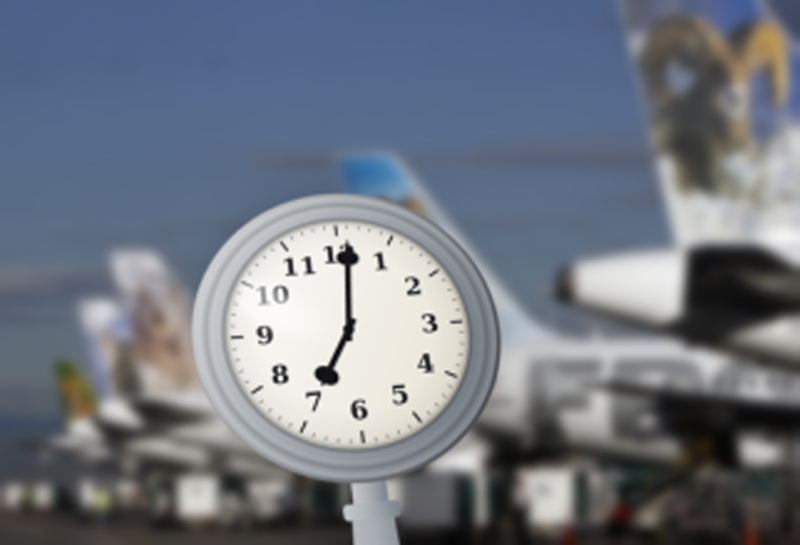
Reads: 7h01
